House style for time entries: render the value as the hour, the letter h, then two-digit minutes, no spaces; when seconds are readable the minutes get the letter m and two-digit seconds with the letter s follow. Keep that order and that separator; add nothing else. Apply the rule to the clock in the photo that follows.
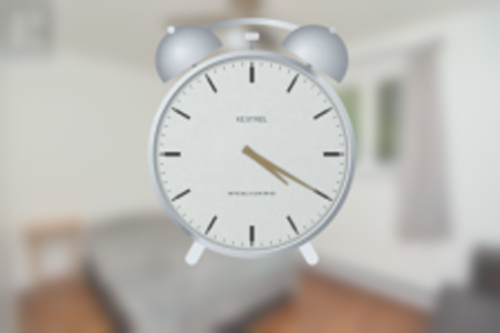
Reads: 4h20
